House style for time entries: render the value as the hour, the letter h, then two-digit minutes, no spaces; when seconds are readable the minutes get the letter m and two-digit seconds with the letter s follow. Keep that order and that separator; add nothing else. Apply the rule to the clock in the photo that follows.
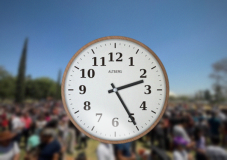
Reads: 2h25
